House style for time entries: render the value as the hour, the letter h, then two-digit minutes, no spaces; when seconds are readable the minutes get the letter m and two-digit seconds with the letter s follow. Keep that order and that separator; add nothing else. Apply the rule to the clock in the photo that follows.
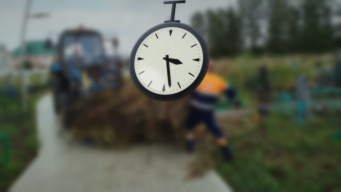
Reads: 3h28
